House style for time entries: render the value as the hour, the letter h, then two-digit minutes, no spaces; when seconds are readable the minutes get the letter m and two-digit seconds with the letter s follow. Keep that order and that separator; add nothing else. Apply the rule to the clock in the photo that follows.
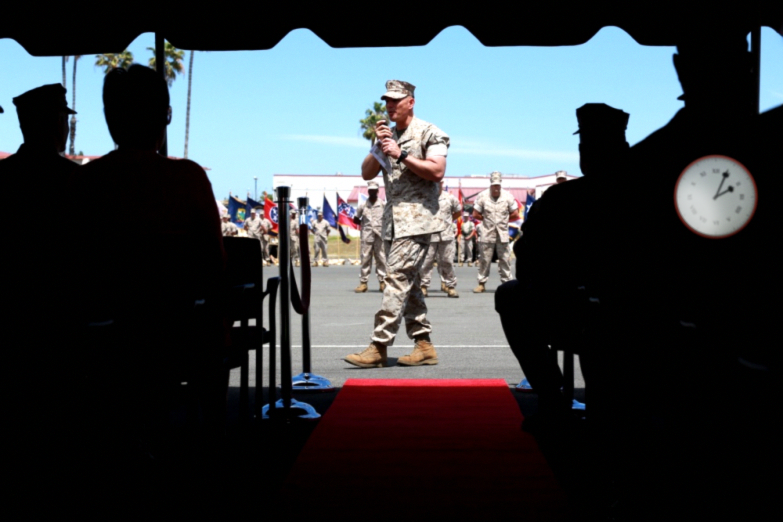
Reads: 2h04
